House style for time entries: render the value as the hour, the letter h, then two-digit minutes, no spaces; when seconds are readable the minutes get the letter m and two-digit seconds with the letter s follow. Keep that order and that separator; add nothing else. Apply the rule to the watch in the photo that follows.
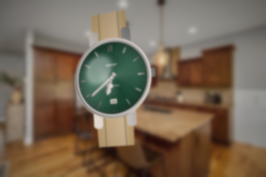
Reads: 6h39
